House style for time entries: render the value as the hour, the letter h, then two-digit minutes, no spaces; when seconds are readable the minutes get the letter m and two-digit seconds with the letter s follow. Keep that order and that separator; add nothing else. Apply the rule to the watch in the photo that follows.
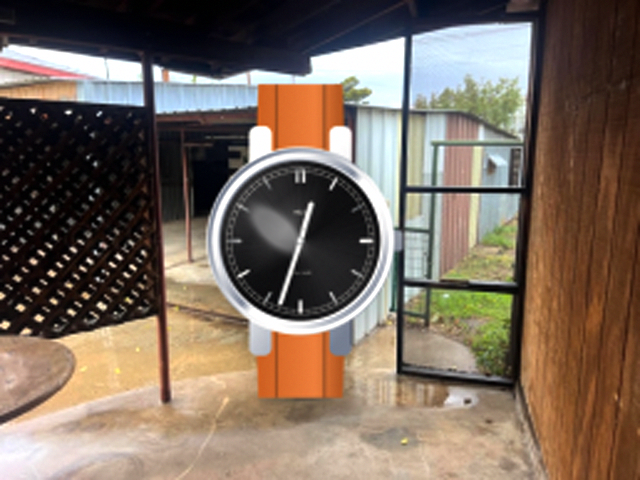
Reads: 12h33
